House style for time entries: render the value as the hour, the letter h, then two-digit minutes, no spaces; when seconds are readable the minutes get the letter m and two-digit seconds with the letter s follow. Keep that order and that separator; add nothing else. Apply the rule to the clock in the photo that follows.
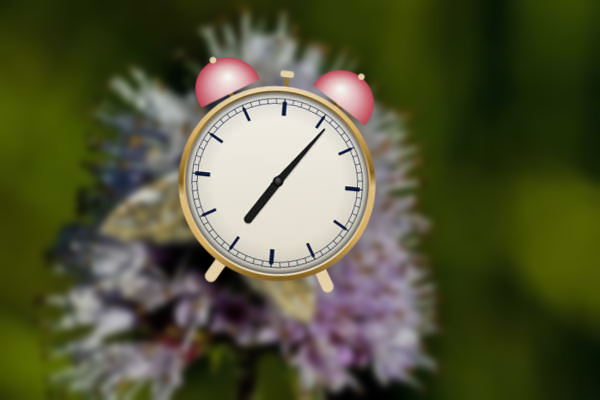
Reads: 7h06
